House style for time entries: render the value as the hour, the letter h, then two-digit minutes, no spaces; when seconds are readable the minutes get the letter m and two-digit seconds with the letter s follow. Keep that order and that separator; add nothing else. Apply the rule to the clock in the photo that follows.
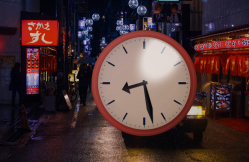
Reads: 8h28
